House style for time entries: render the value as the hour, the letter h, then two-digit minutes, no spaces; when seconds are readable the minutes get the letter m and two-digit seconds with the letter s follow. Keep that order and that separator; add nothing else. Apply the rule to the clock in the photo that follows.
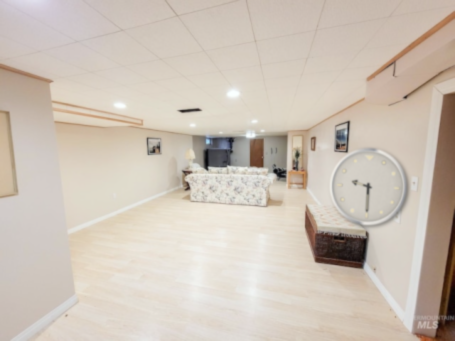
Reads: 9h30
